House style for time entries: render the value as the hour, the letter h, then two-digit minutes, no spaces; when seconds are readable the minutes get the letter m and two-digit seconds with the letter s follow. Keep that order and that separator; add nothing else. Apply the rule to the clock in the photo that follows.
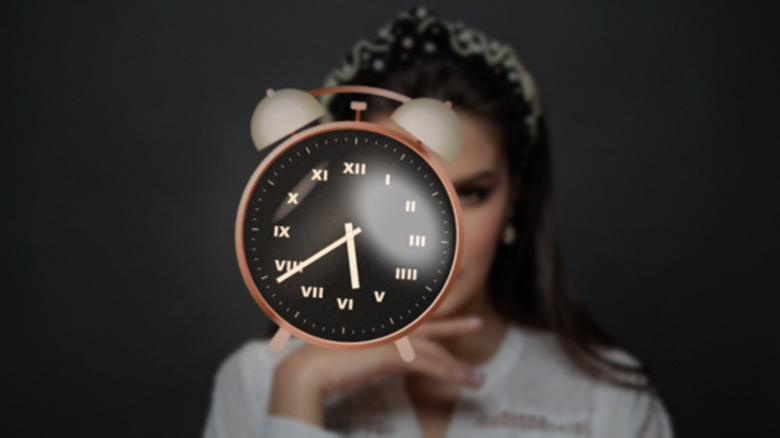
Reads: 5h39
